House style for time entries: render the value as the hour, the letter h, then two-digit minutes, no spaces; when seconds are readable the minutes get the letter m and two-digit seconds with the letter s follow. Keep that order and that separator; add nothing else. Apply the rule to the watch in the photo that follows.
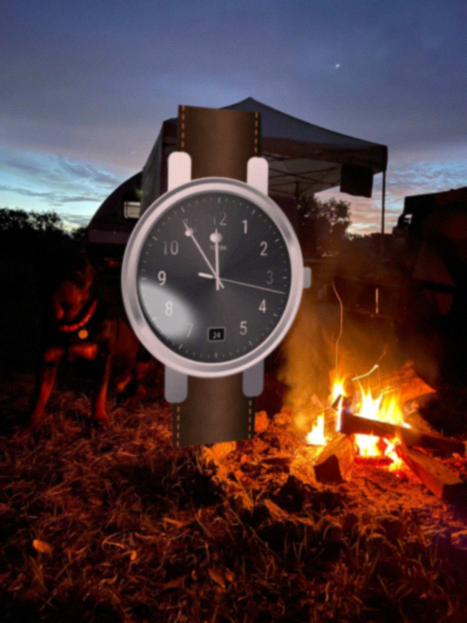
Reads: 11h54m17s
